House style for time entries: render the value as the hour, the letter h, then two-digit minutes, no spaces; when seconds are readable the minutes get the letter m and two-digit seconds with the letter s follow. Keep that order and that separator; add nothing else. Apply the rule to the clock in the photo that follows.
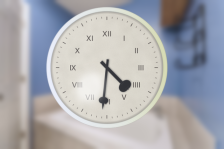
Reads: 4h31
